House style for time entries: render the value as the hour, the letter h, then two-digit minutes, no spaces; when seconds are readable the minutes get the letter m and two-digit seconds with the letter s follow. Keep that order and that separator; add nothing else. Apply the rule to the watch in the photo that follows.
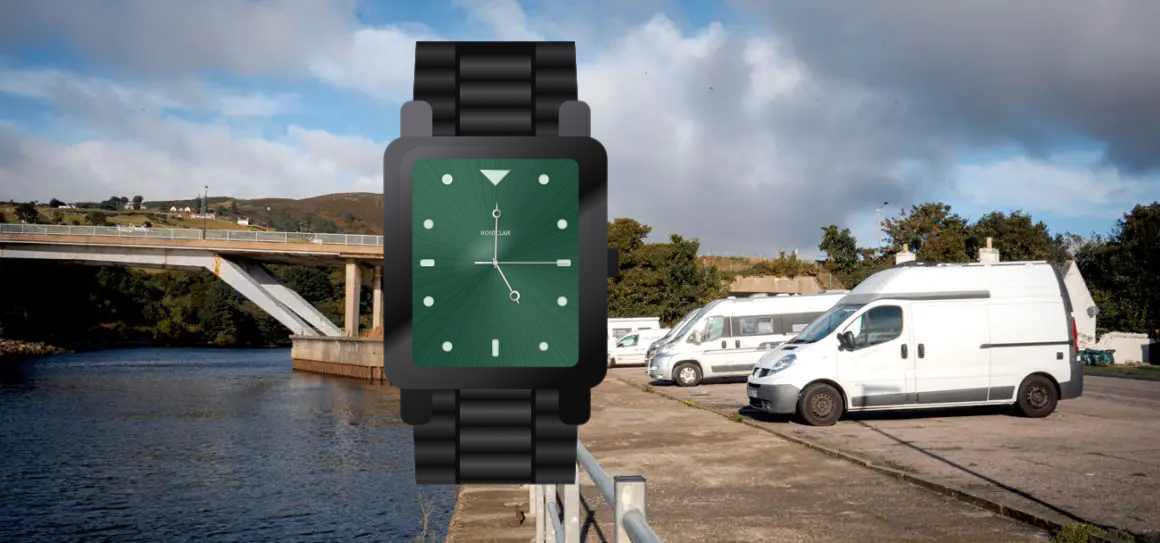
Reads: 5h00m15s
